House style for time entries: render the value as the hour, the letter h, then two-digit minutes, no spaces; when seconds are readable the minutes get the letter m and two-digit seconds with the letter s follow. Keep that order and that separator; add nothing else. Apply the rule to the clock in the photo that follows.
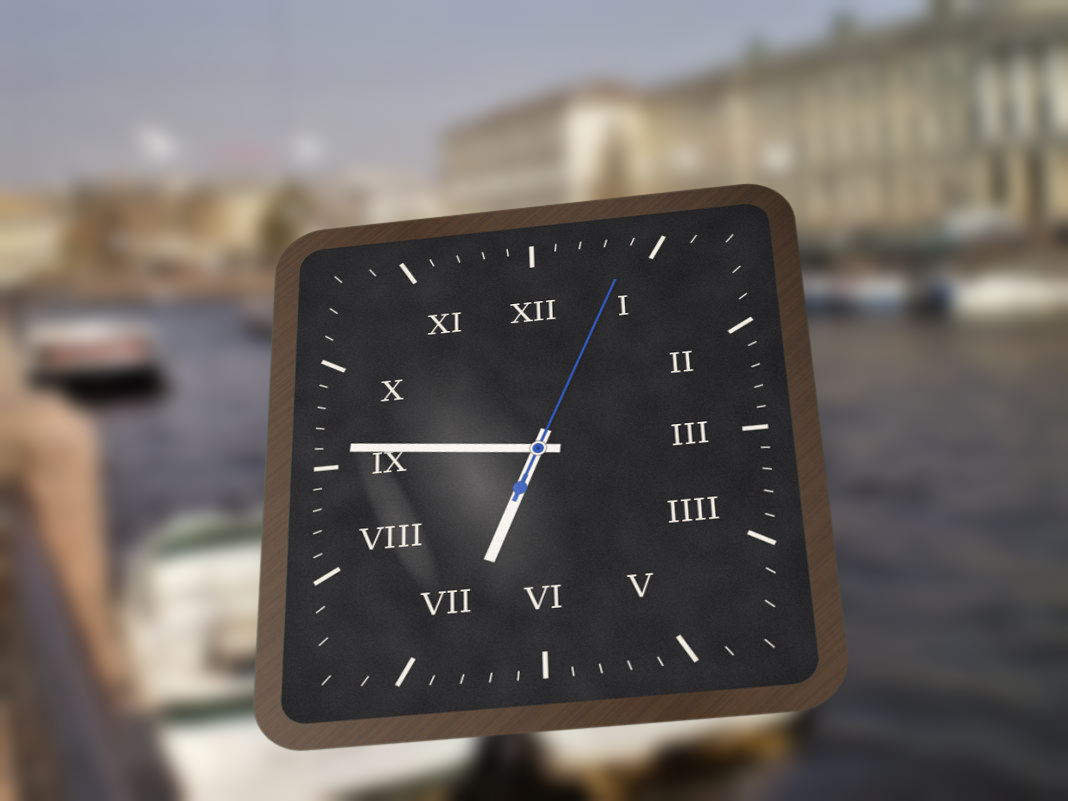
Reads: 6h46m04s
